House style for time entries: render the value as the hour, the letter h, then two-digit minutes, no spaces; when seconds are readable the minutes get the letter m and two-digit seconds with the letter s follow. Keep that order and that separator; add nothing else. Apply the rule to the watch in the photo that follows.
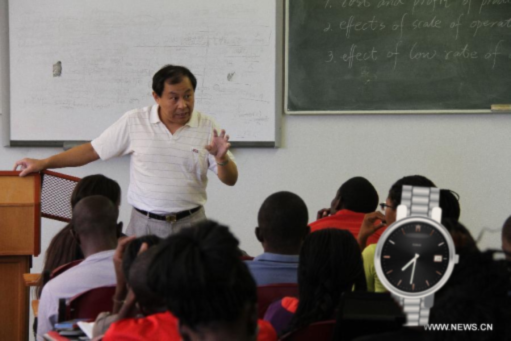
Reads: 7h31
